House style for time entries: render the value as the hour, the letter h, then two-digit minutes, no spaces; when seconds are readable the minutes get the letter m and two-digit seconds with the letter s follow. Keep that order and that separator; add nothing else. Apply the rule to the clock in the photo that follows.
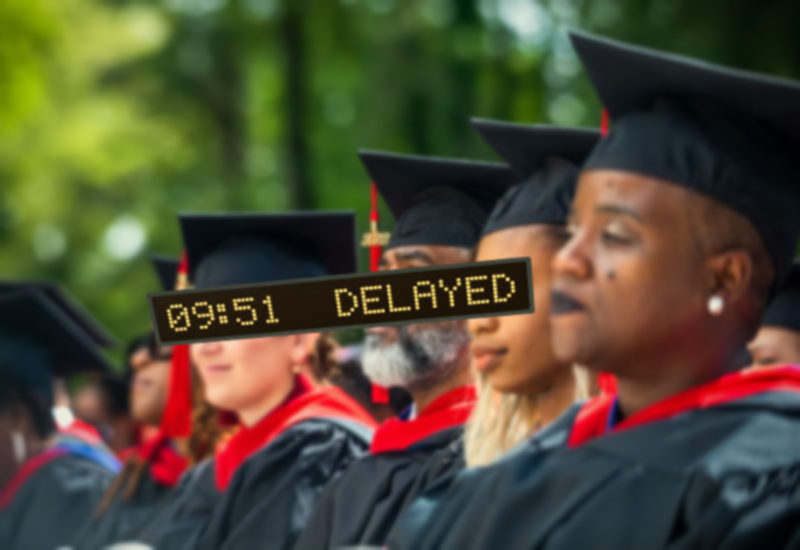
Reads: 9h51
